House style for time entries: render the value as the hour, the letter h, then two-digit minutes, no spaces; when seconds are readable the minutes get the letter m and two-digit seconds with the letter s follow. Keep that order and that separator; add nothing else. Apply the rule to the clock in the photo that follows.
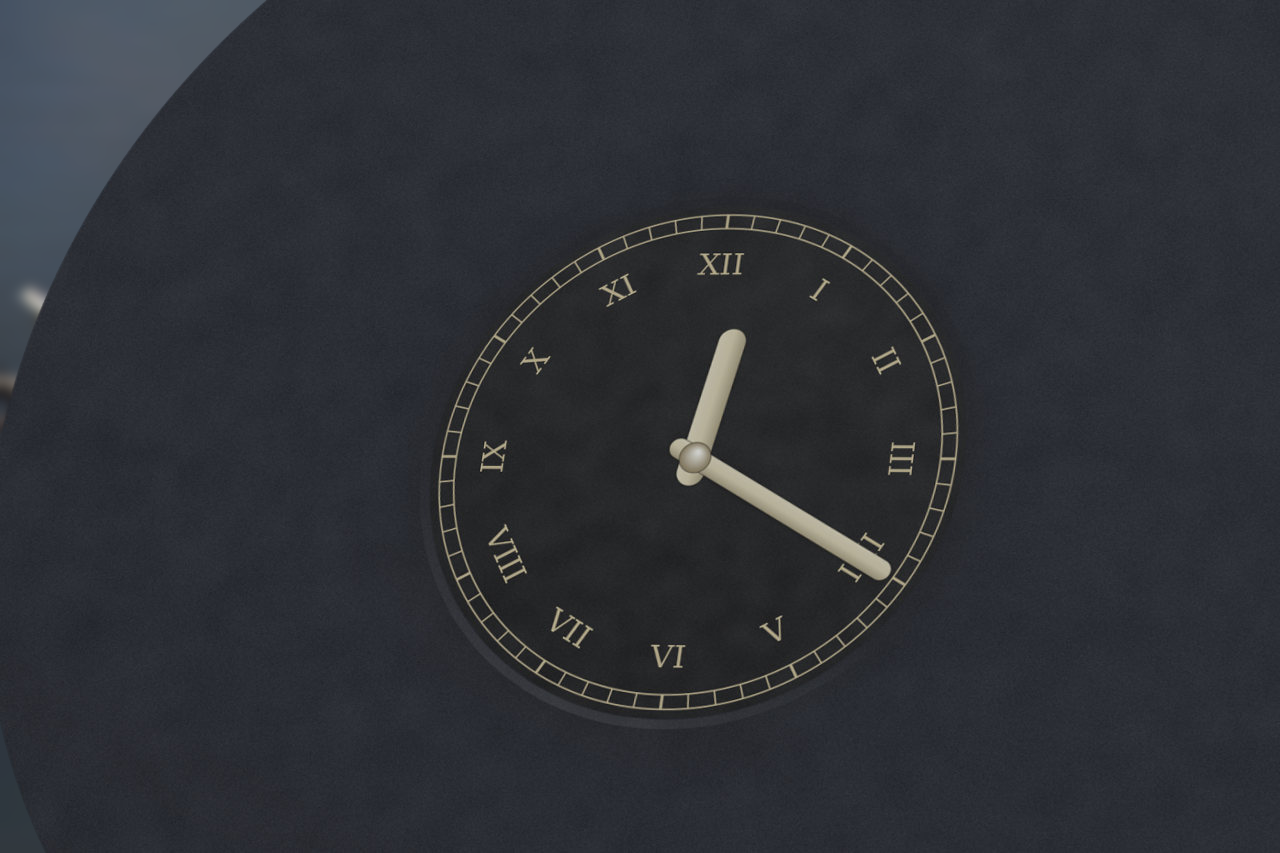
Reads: 12h20
